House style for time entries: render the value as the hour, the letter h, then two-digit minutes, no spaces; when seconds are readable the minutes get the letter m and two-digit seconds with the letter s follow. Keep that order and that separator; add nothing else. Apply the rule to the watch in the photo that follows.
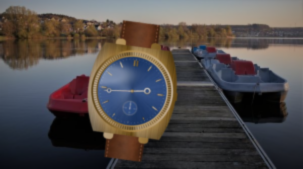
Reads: 2h44
